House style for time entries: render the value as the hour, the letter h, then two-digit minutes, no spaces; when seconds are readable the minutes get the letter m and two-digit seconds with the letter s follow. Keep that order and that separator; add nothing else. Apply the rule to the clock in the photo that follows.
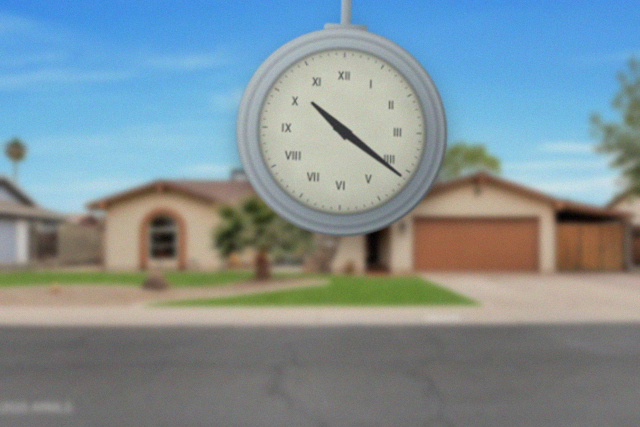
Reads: 10h21
